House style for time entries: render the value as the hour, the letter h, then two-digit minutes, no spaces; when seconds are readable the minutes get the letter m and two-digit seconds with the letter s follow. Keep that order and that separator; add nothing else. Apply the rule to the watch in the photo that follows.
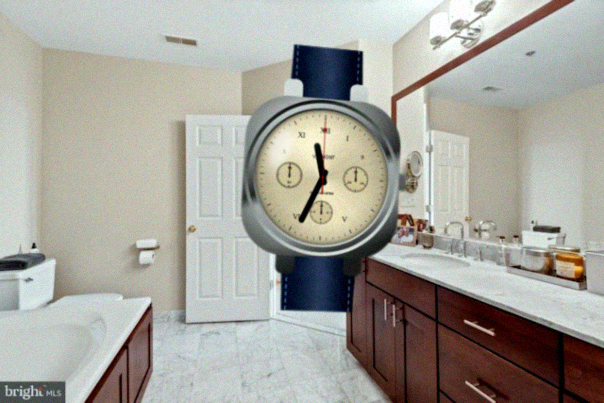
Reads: 11h34
